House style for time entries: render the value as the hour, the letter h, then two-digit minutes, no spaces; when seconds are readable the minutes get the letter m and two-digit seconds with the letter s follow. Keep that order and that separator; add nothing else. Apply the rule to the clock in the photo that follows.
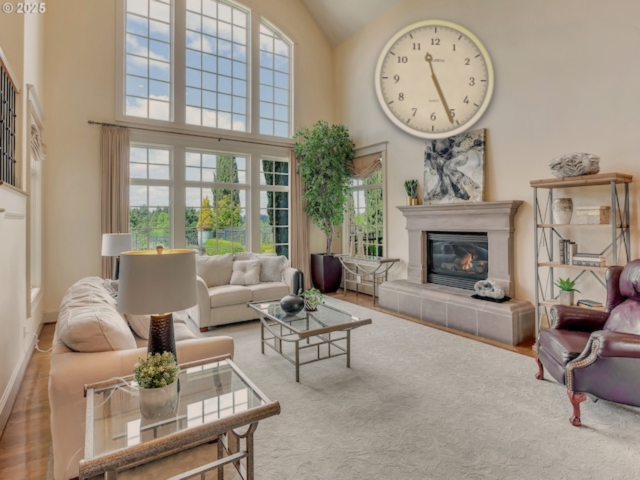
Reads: 11h26
